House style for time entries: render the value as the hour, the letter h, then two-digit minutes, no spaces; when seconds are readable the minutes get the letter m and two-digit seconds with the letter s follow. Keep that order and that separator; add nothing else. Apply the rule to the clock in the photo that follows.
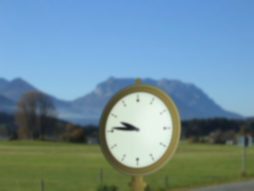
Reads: 9h46
